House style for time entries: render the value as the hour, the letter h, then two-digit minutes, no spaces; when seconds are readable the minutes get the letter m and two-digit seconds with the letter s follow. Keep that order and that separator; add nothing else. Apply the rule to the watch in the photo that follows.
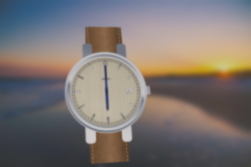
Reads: 6h00
